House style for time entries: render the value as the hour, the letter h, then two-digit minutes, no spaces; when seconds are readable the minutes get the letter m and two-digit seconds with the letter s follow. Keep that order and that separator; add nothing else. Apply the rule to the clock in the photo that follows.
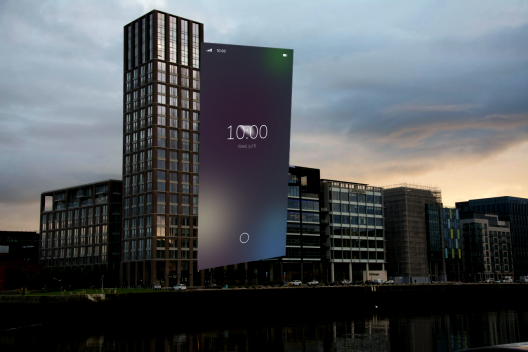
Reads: 10h00
